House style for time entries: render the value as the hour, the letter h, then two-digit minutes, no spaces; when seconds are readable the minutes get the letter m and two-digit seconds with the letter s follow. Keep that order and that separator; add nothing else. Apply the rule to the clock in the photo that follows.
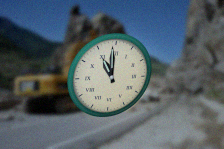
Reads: 10h59
